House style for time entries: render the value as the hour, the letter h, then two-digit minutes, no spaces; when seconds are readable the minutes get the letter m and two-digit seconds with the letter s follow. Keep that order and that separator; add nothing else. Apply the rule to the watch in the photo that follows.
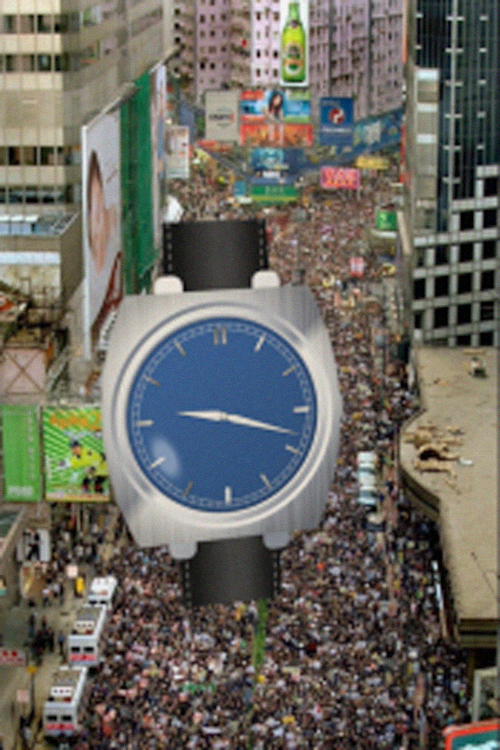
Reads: 9h18
